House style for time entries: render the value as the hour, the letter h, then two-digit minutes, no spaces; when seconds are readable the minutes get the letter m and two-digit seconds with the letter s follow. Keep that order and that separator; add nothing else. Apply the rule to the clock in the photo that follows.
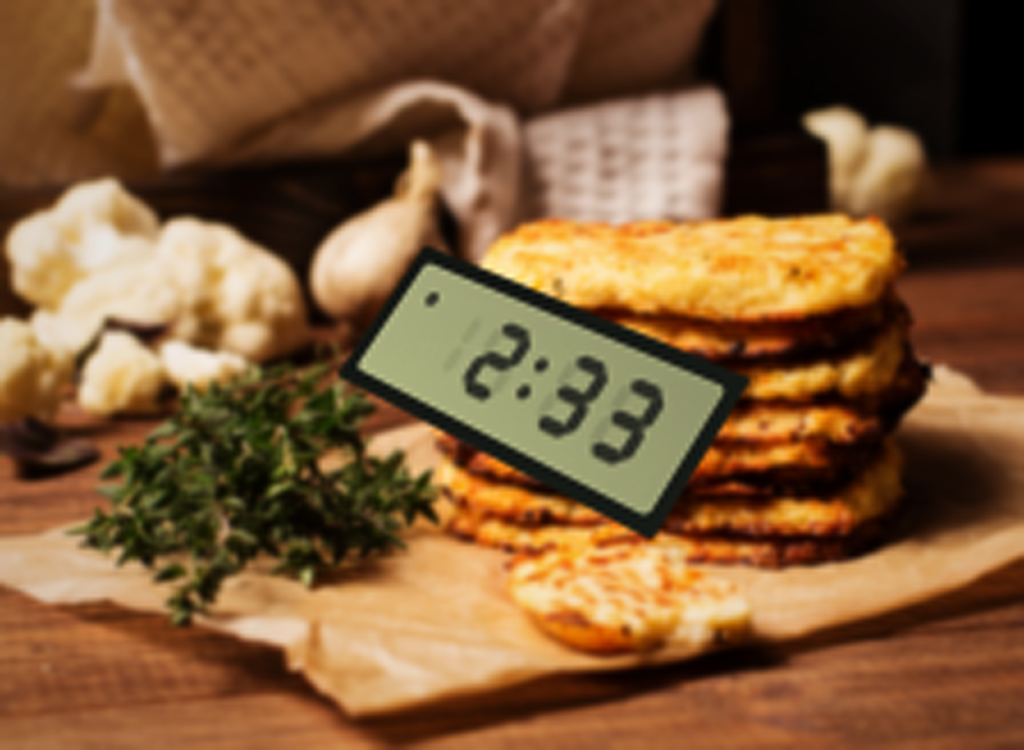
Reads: 2h33
